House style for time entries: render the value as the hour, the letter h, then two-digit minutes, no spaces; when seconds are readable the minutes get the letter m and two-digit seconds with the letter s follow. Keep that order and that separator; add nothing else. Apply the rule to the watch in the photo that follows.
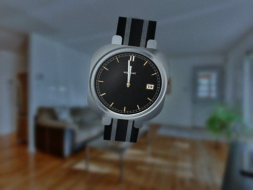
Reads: 11h59
